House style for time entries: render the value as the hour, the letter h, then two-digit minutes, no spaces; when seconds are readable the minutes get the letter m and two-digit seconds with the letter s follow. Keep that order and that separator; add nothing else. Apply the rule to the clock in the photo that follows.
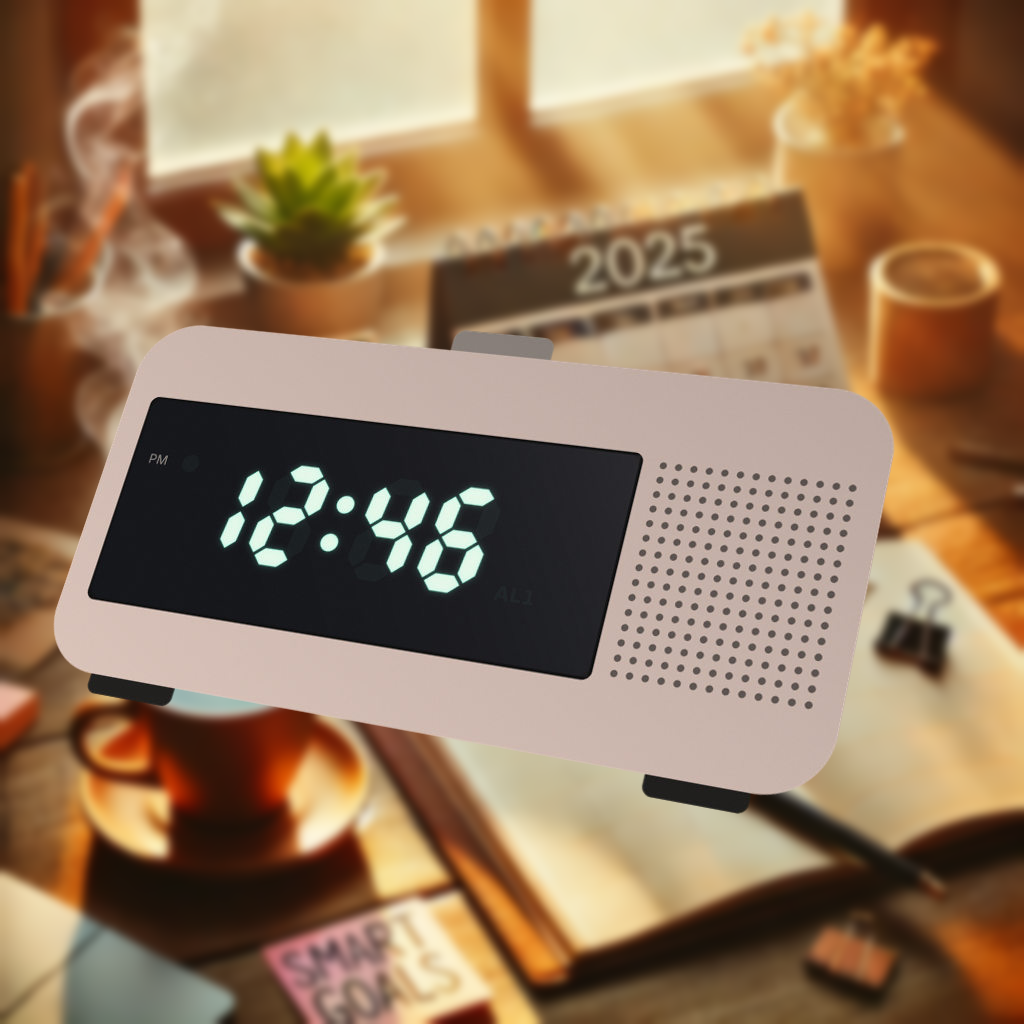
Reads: 12h46
